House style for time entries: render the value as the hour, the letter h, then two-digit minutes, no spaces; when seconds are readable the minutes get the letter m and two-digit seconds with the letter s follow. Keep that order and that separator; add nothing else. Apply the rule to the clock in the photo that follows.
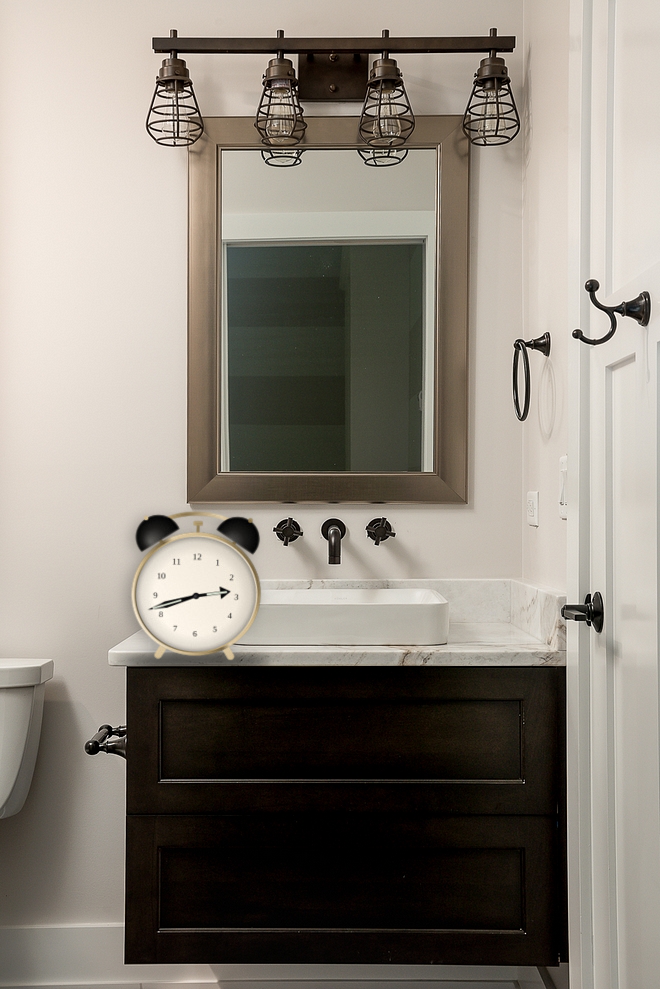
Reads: 2h42
